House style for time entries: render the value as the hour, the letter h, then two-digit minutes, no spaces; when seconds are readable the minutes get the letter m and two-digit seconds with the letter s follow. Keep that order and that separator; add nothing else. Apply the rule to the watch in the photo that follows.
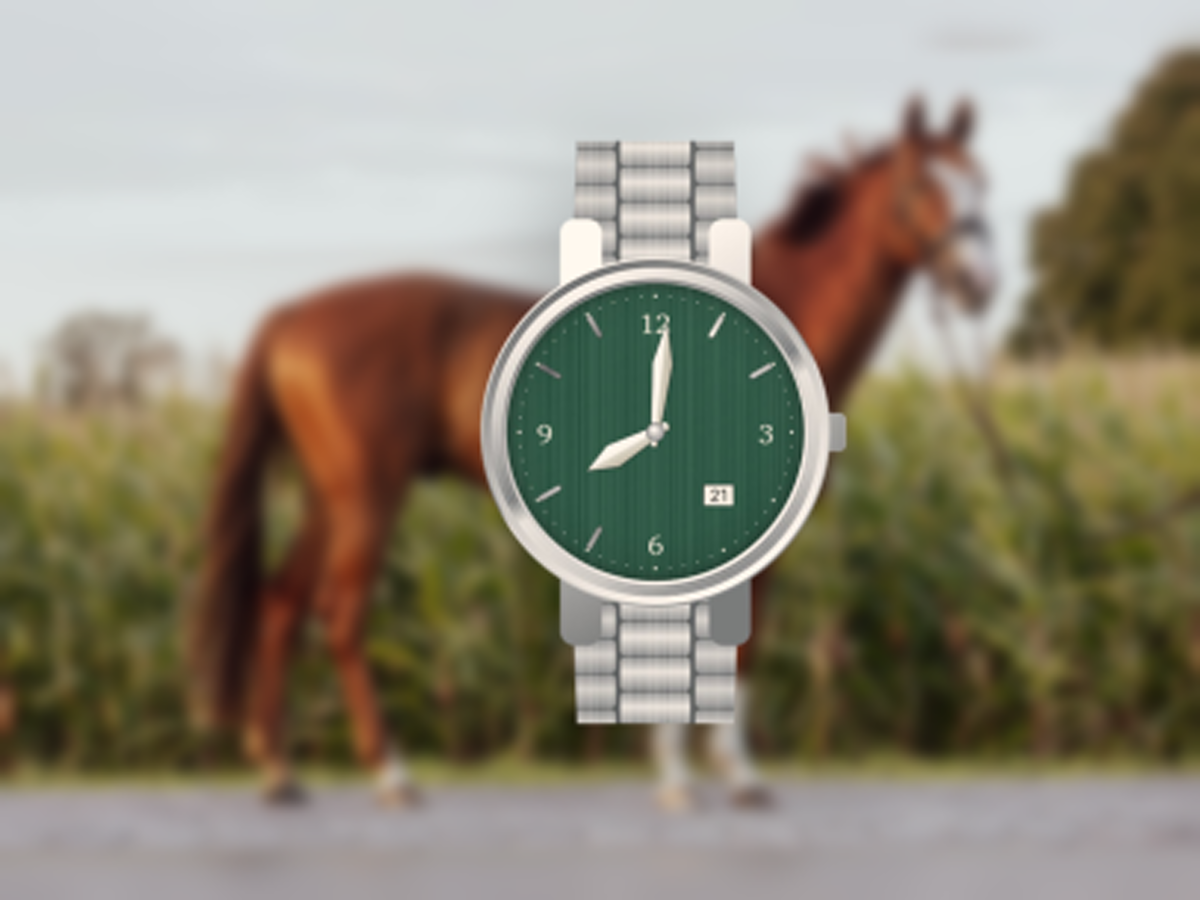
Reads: 8h01
